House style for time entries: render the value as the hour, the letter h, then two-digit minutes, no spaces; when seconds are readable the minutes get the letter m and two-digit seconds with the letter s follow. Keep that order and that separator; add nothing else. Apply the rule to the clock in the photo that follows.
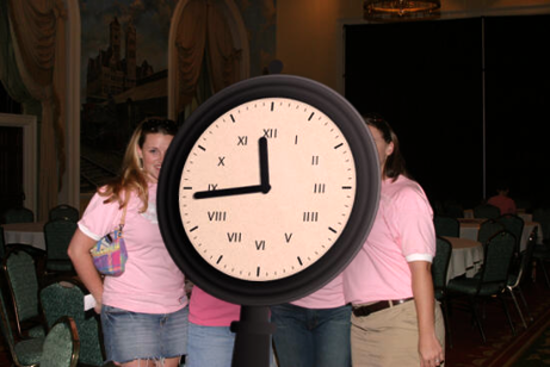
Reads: 11h44
